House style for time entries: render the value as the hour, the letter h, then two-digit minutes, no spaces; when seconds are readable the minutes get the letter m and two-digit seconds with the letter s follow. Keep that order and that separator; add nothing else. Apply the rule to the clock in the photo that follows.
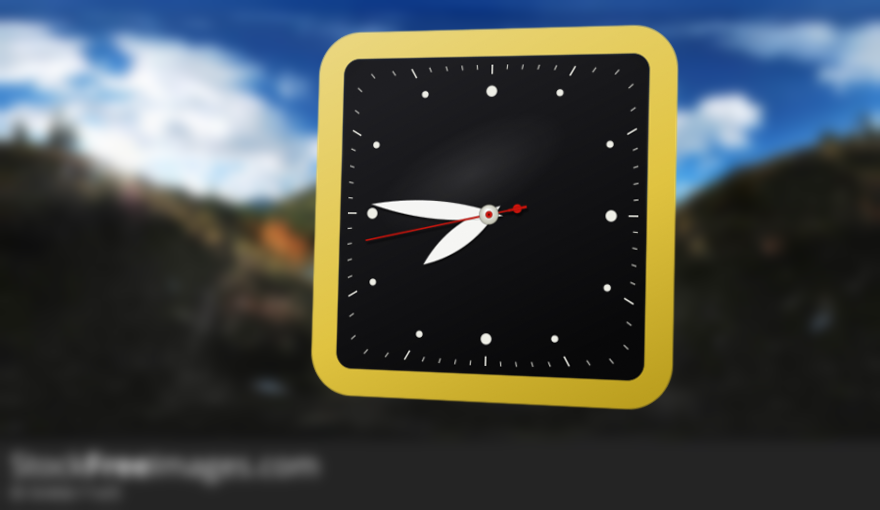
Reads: 7h45m43s
